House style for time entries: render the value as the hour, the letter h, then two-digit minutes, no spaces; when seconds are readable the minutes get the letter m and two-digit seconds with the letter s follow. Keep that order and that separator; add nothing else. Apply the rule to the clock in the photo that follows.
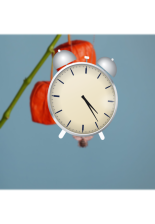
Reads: 4h24
